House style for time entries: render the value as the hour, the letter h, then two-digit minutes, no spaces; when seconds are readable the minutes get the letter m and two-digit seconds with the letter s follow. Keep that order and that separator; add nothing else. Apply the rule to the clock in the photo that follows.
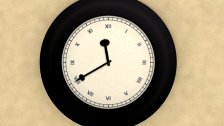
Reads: 11h40
